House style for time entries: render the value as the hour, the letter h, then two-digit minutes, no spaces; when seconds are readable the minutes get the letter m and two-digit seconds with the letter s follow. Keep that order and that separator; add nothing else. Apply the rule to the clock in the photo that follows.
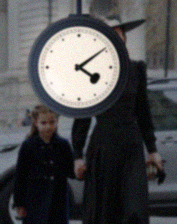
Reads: 4h09
